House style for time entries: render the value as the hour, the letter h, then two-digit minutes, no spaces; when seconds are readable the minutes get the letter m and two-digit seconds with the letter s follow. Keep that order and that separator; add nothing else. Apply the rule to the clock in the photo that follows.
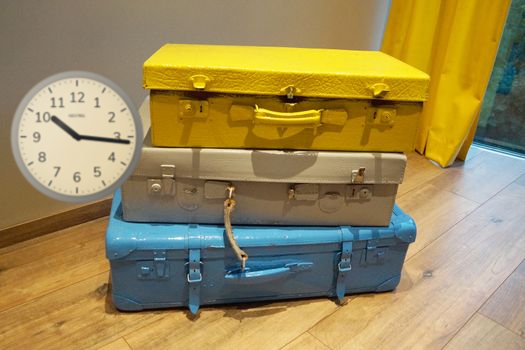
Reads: 10h16
